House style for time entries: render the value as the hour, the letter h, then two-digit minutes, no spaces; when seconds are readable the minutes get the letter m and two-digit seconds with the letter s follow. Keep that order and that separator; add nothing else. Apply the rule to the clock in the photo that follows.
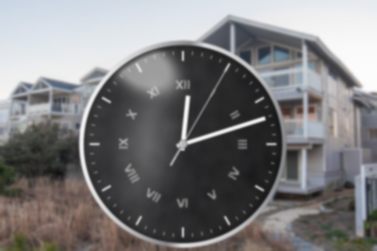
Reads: 12h12m05s
